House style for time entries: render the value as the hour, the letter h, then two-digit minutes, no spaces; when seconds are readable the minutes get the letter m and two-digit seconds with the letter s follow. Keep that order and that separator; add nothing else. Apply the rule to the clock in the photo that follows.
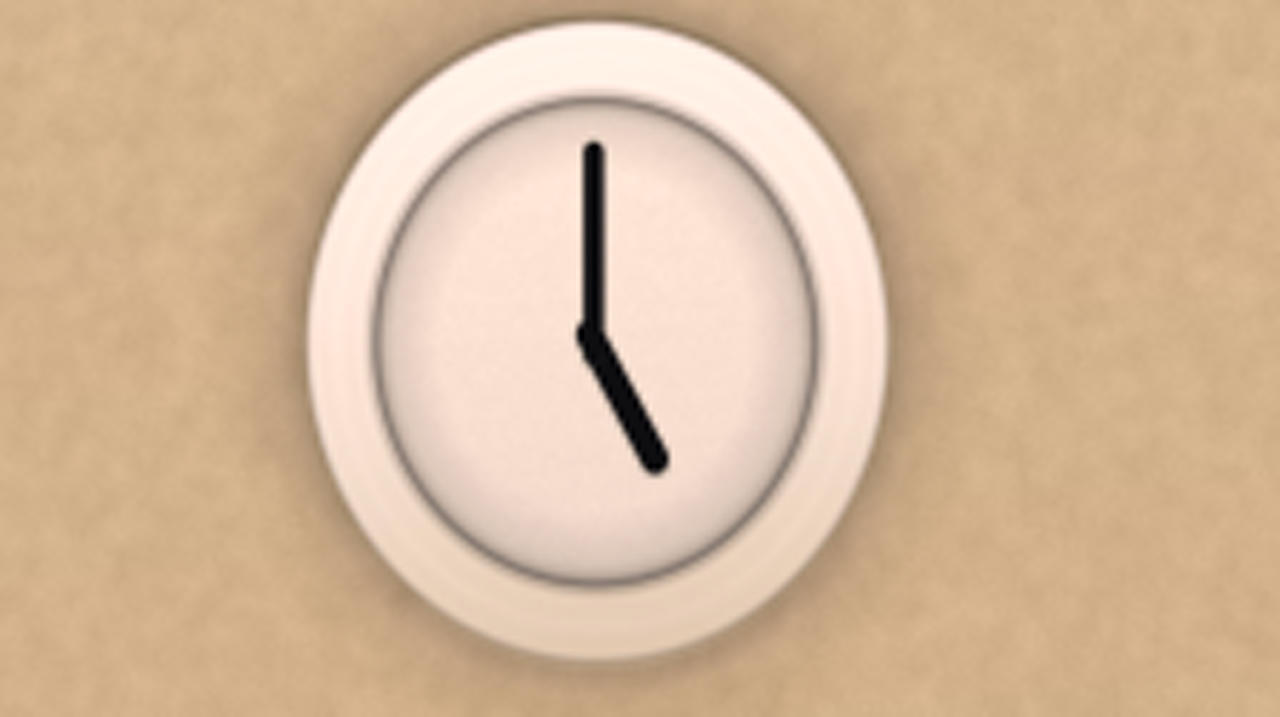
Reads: 5h00
